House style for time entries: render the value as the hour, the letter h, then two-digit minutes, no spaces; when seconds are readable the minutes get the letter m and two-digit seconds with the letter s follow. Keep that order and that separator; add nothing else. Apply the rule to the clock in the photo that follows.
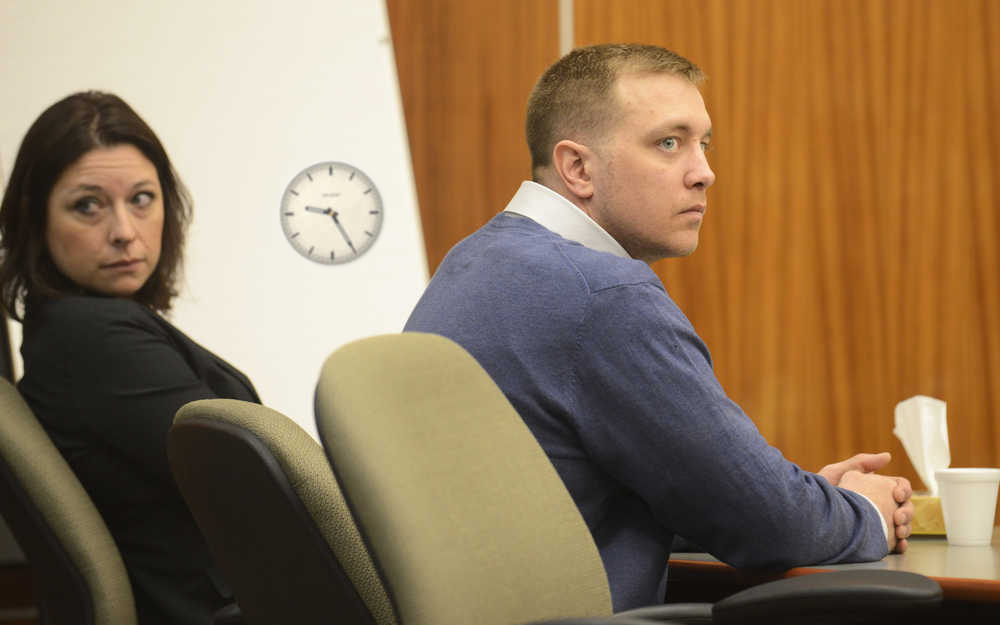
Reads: 9h25
